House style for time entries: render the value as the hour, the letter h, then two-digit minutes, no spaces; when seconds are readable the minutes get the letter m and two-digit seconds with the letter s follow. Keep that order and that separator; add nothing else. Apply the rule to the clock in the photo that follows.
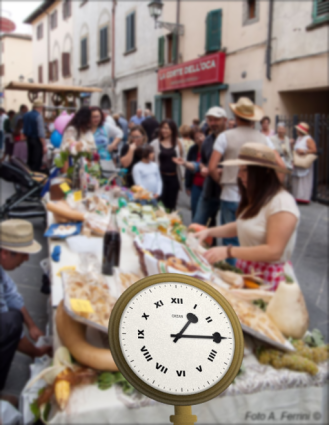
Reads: 1h15
